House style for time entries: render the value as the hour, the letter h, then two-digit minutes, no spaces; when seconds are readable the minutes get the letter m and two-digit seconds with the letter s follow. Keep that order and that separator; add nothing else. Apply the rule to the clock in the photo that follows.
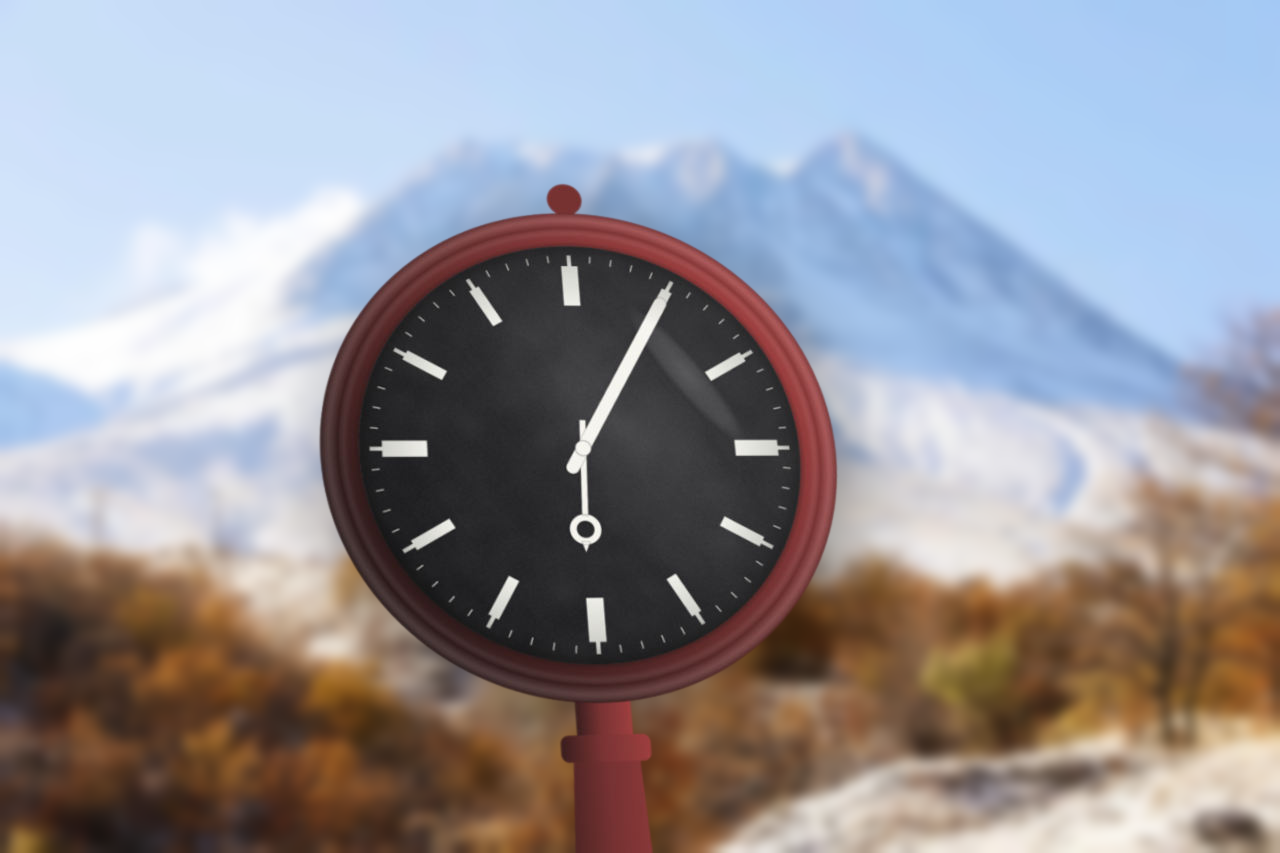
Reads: 6h05
